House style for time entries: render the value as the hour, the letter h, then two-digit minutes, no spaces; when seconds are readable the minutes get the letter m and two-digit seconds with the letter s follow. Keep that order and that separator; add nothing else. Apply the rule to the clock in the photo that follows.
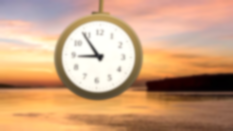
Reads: 8h54
